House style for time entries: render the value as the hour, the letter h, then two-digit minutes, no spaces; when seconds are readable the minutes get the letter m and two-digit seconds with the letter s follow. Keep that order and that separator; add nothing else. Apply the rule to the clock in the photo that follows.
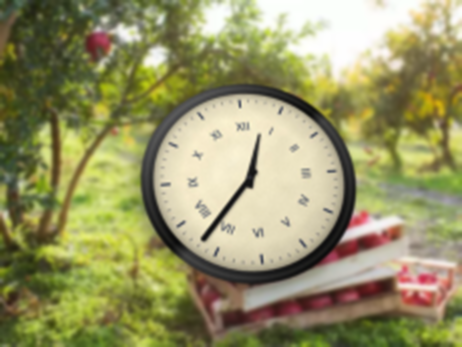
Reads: 12h37
